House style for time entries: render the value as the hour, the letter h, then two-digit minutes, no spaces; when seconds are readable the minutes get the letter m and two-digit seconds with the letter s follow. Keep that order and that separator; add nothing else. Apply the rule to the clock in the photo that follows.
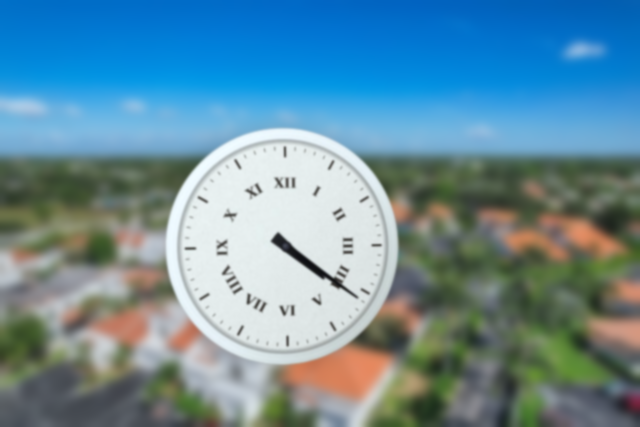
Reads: 4h21
